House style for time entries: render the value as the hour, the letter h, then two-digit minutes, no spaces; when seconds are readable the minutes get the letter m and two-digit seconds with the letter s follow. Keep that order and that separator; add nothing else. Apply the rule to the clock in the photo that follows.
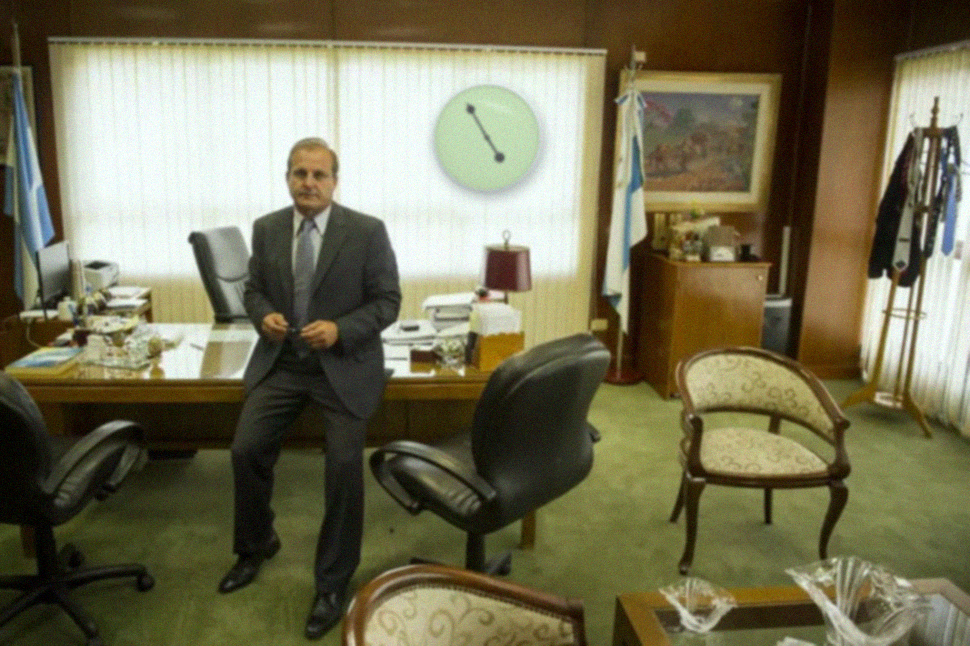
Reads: 4h55
